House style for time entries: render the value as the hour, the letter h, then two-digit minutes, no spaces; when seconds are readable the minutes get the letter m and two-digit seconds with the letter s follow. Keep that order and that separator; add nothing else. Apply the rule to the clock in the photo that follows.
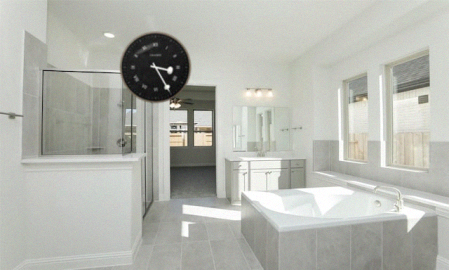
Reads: 3h25
